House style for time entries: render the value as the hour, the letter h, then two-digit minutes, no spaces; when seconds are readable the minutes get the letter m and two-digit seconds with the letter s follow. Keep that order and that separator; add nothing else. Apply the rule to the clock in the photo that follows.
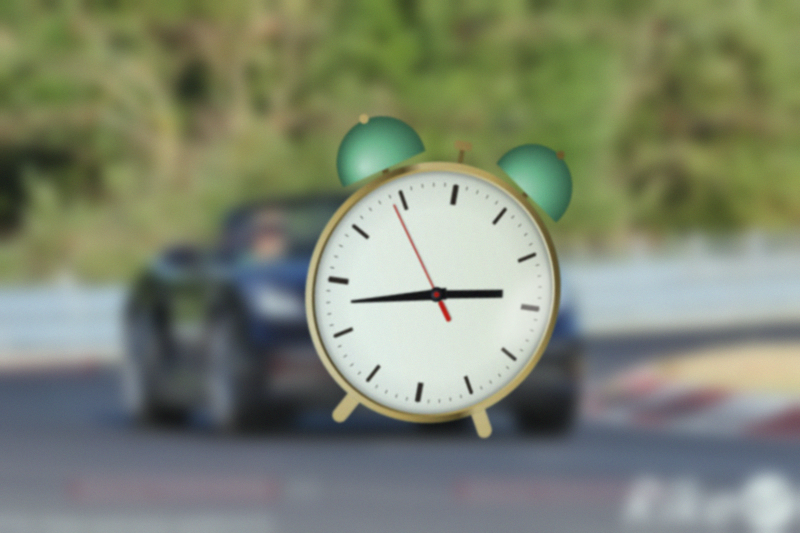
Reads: 2h42m54s
